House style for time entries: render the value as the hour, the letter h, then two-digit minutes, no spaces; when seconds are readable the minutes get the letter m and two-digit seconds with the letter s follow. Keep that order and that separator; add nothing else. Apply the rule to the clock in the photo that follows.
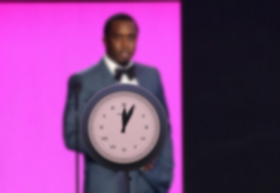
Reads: 12h04
